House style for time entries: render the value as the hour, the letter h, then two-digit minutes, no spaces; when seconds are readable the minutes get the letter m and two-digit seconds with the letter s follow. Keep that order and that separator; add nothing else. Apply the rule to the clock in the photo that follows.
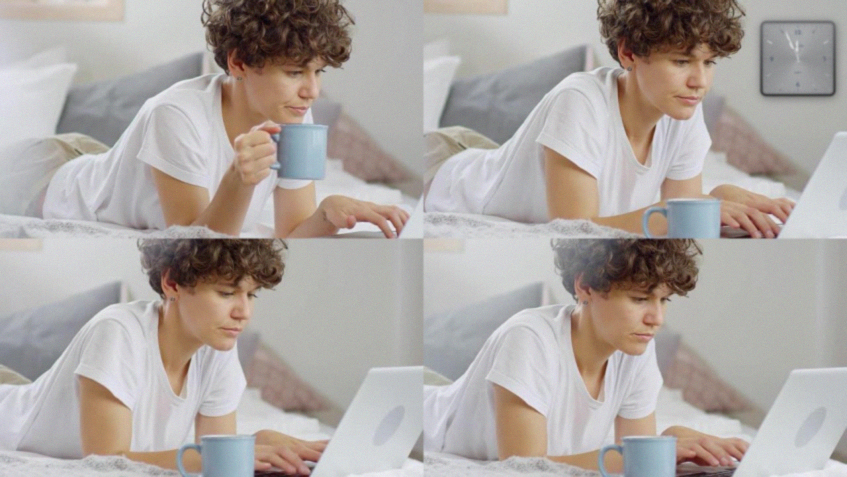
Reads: 11h56
